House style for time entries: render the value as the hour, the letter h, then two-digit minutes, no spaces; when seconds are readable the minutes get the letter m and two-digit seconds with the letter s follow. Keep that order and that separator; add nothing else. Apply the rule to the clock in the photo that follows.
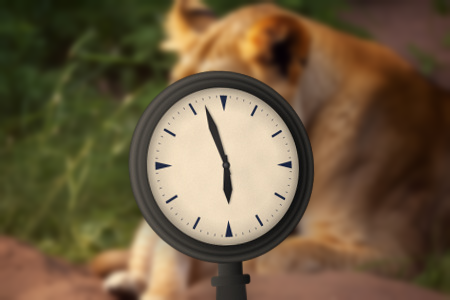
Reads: 5h57
